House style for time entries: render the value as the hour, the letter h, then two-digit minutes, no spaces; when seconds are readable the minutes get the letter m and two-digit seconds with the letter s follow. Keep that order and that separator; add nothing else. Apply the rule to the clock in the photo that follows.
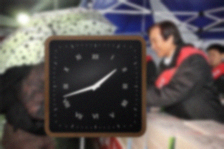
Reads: 1h42
